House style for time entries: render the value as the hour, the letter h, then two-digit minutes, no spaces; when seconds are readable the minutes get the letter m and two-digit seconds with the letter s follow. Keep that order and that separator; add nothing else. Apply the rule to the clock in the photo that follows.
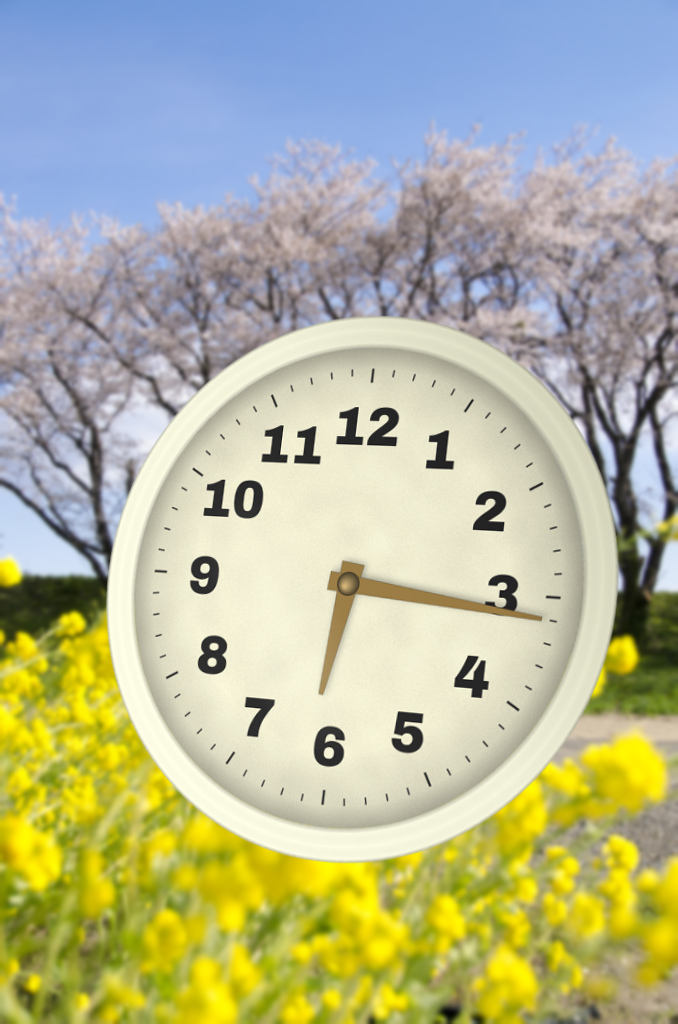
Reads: 6h16
